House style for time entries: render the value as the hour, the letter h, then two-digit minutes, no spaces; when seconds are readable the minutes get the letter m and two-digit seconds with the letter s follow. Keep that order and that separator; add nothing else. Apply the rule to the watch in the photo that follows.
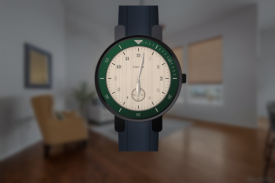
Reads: 6h02
